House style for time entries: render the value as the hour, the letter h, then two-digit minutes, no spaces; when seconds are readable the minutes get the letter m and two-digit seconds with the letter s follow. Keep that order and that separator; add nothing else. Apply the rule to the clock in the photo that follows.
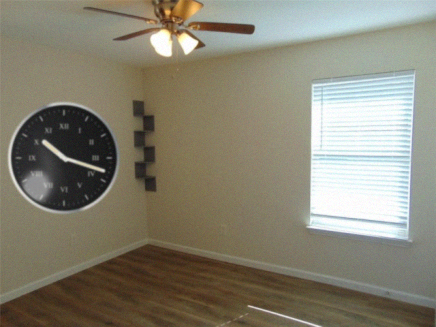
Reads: 10h18
